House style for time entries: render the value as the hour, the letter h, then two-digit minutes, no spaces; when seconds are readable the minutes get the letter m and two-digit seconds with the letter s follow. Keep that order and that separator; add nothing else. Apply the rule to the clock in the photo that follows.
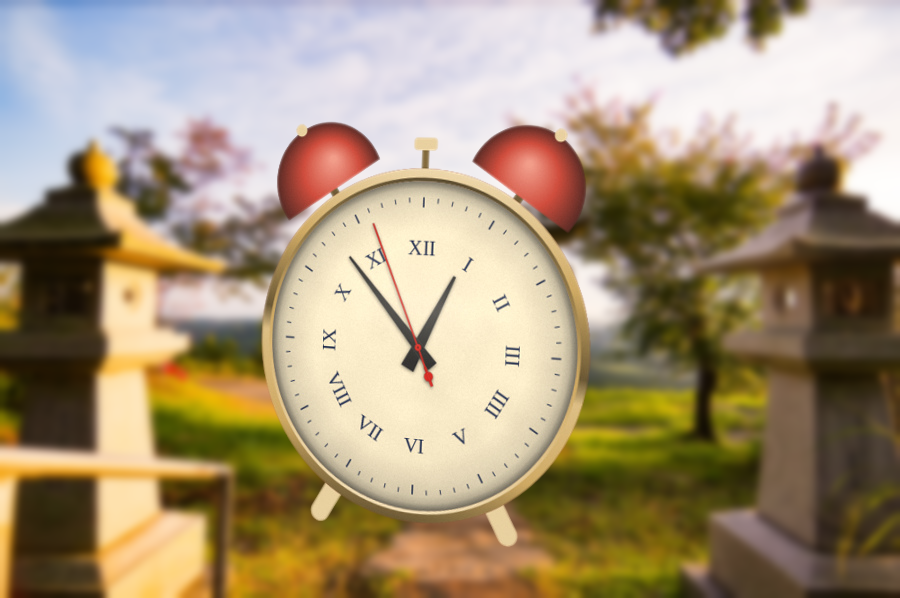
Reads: 12h52m56s
